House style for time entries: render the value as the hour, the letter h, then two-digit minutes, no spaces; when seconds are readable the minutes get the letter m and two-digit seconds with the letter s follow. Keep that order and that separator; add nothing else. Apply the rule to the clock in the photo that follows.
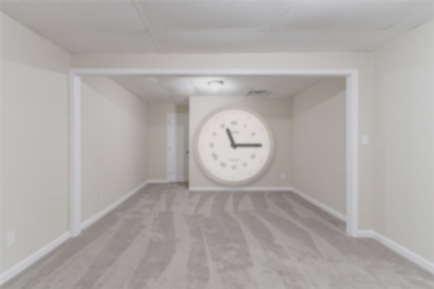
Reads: 11h15
